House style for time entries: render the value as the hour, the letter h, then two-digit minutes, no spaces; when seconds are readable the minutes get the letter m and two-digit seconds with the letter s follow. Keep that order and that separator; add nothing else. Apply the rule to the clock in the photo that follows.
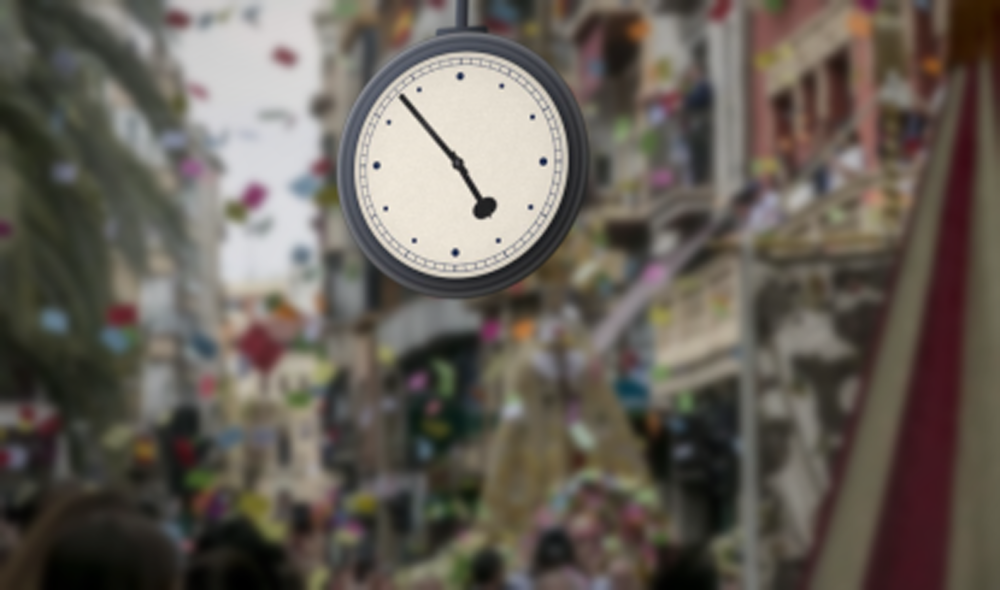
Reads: 4h53
